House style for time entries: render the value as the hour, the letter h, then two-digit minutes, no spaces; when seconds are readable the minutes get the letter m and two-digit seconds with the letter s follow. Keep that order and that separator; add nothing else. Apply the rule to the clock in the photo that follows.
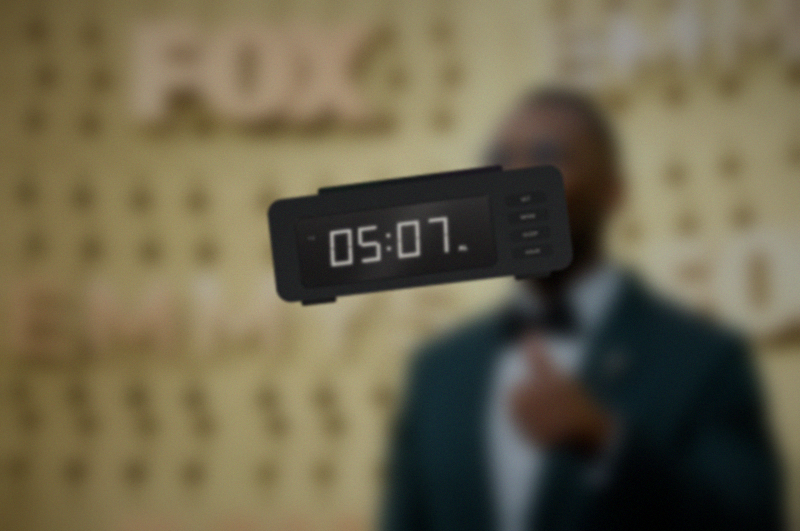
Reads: 5h07
